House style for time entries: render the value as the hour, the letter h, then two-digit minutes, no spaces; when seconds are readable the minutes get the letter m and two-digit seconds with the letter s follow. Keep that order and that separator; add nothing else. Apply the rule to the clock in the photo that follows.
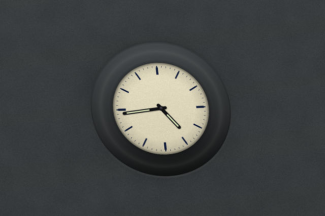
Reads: 4h44
